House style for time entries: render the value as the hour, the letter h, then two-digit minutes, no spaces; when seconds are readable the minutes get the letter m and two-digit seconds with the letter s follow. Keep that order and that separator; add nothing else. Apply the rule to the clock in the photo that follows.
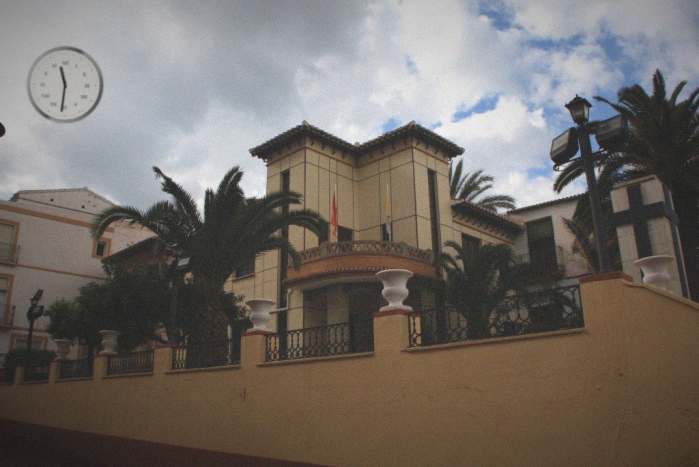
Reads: 11h31
